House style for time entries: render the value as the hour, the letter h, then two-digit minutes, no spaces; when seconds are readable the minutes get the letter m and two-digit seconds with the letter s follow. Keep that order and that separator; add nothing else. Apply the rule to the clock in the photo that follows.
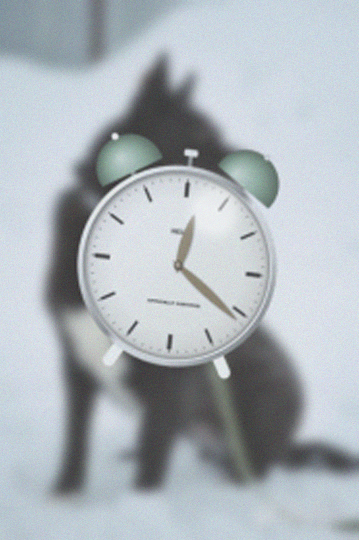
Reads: 12h21
